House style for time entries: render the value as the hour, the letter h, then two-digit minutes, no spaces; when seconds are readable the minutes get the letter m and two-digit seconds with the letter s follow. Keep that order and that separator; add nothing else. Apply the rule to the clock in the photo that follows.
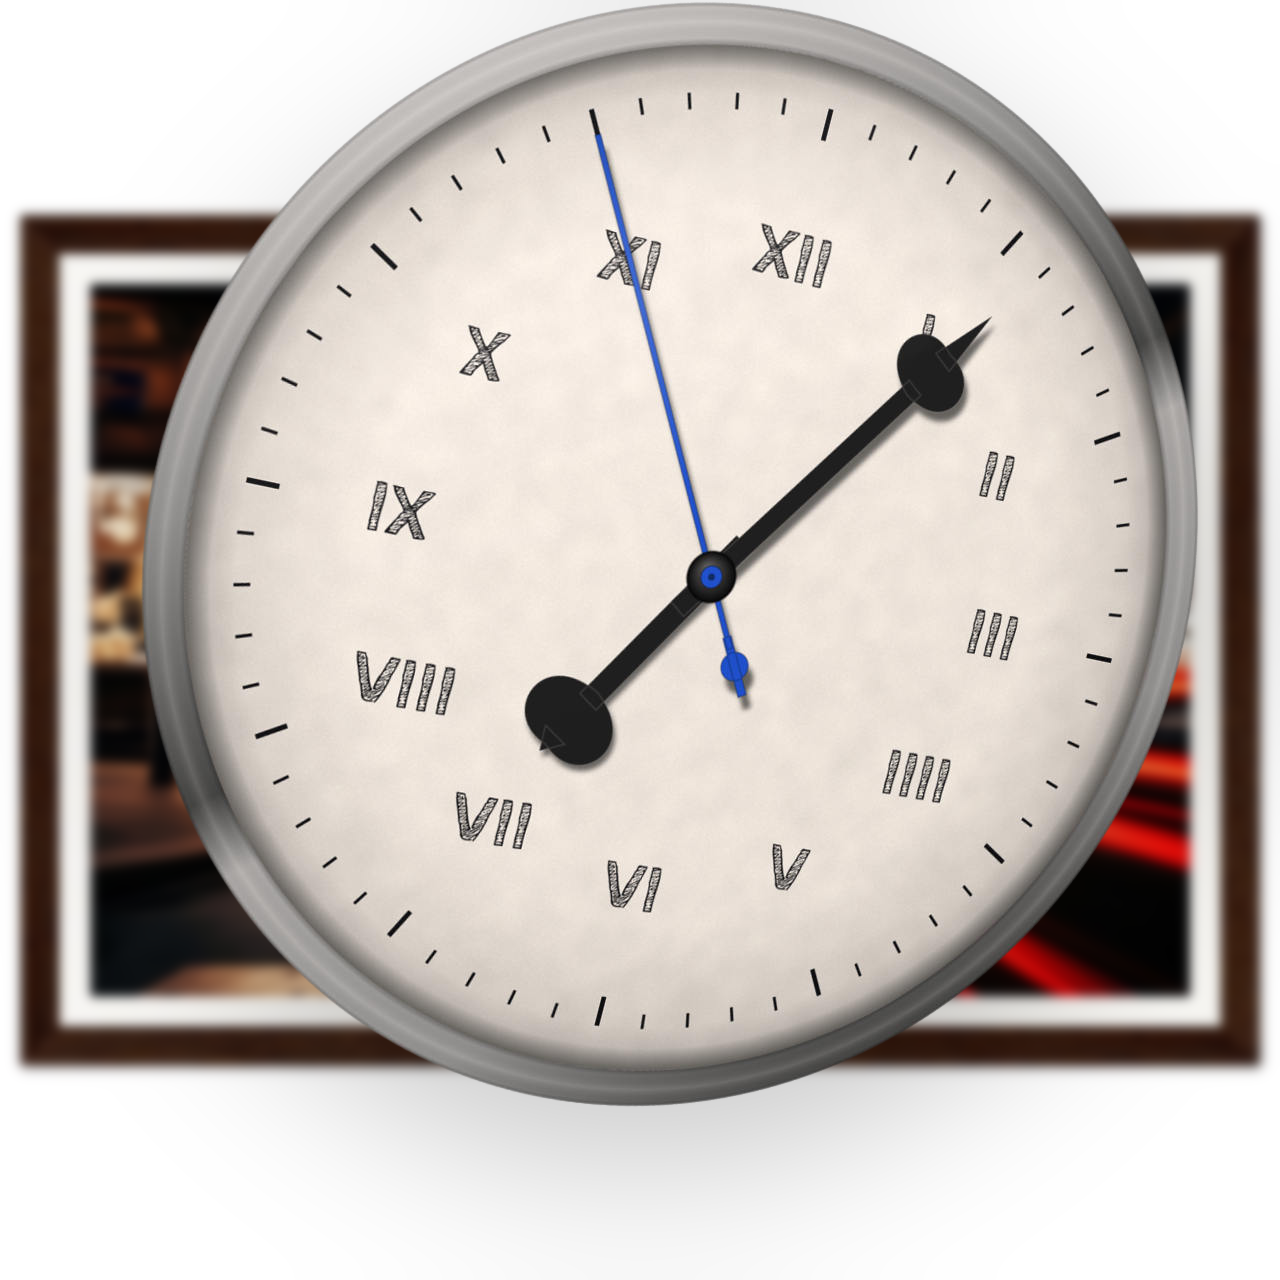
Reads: 7h05m55s
